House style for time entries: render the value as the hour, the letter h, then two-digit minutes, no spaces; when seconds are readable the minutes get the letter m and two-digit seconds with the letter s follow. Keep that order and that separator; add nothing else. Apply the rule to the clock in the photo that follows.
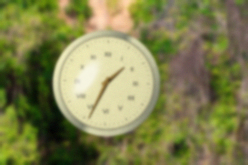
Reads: 1h34
